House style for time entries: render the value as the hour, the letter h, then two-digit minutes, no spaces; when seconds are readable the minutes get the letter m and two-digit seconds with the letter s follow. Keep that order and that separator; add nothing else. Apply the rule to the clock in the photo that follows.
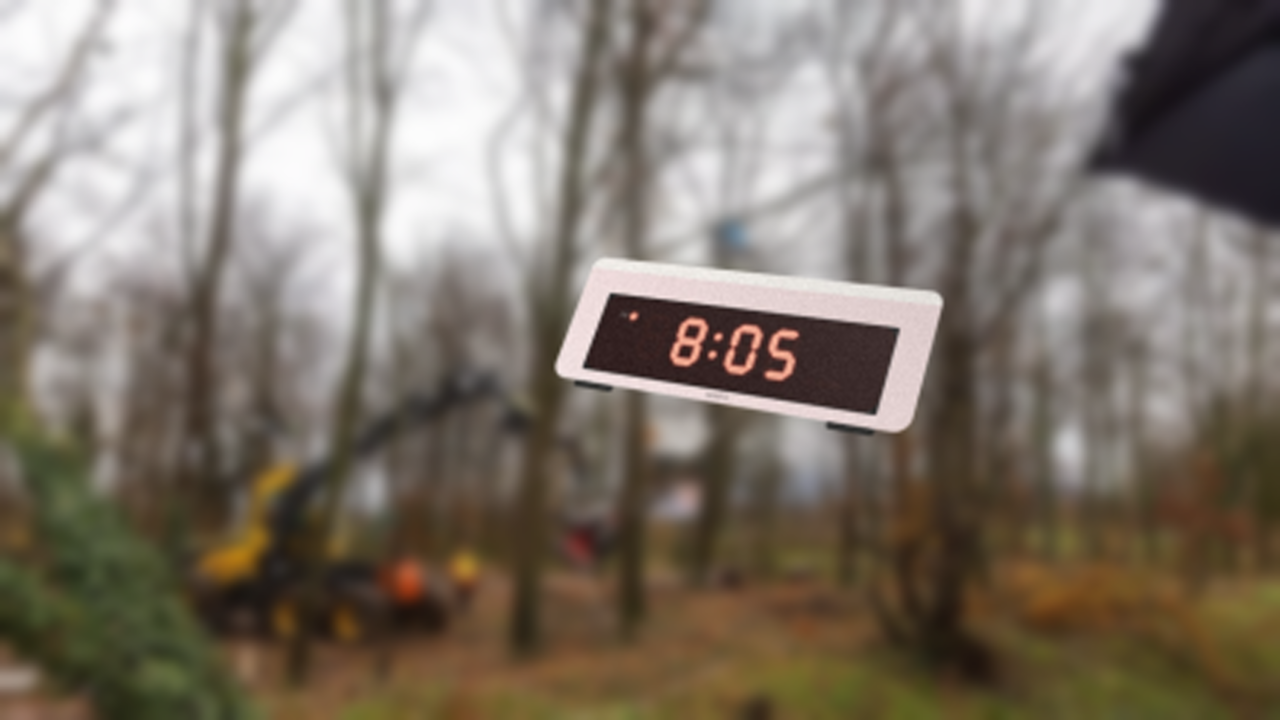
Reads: 8h05
